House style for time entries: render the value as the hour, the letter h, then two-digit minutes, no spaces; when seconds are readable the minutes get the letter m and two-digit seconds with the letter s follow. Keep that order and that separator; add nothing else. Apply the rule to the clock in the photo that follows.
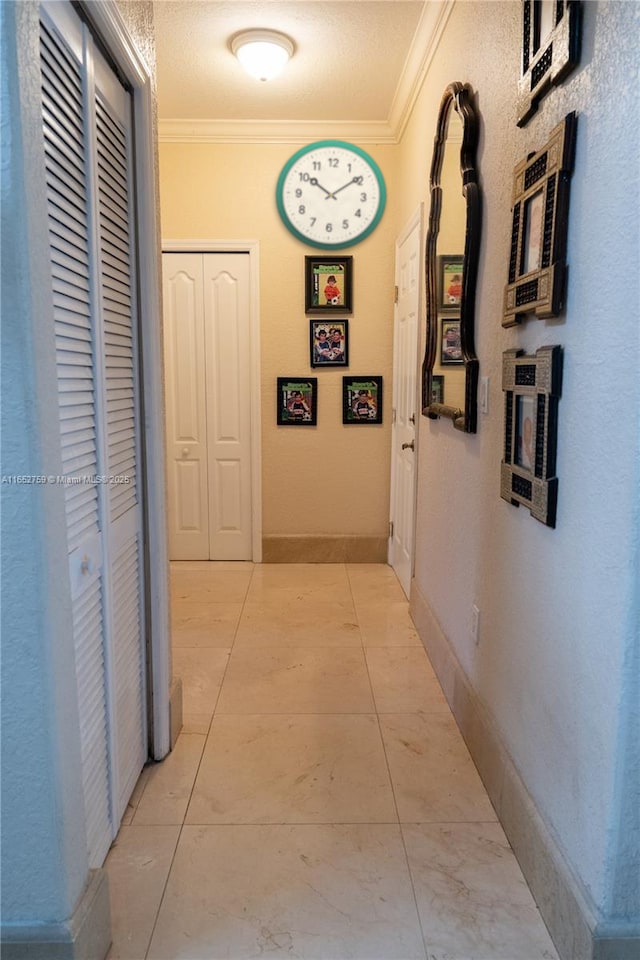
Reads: 10h09
